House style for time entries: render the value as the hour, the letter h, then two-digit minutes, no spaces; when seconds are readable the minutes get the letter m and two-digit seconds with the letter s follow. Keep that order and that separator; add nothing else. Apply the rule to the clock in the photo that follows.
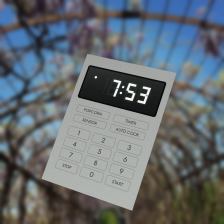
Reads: 7h53
